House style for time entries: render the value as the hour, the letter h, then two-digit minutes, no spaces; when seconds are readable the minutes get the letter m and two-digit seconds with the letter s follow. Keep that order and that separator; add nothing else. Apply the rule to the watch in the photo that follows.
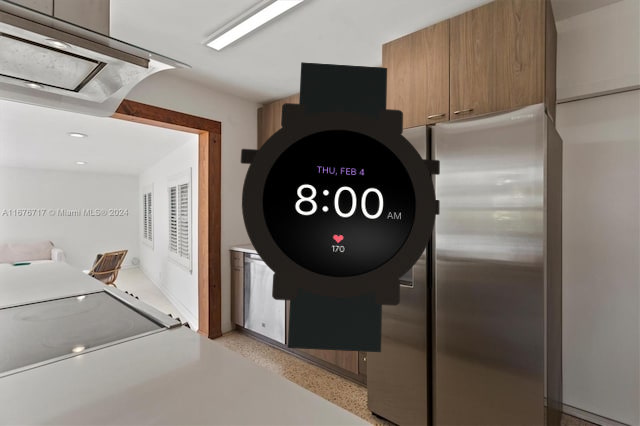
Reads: 8h00
